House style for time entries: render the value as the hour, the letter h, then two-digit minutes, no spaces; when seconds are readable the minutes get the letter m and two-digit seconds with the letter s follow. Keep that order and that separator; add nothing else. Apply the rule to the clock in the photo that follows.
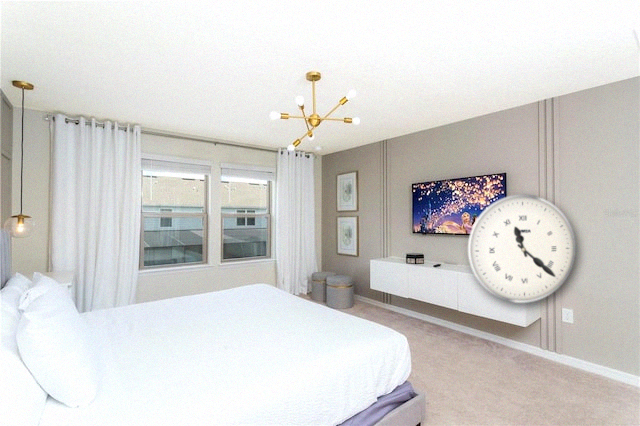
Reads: 11h22
